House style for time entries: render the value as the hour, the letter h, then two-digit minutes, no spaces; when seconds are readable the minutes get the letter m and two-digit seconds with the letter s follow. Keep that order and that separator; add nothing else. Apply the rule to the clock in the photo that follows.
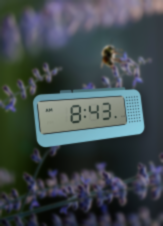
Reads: 8h43
